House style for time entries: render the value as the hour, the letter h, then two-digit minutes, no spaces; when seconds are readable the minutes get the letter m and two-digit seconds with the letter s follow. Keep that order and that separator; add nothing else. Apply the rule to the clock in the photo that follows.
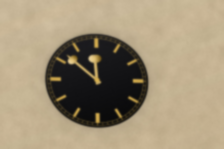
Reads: 11h52
